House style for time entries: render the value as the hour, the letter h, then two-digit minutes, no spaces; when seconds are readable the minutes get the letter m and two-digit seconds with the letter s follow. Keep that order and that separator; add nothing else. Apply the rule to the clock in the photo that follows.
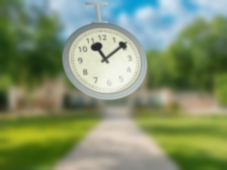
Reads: 11h09
